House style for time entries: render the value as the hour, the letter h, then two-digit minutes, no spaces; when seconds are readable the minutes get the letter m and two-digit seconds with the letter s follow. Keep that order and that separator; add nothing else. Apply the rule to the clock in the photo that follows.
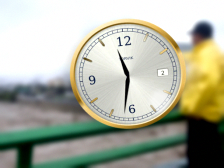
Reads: 11h32
